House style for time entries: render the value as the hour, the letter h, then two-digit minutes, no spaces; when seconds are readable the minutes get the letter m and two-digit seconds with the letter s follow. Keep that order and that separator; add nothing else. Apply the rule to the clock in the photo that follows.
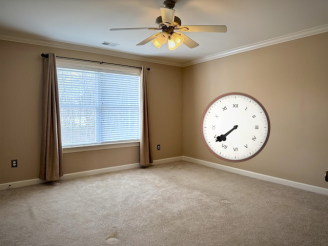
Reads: 7h39
